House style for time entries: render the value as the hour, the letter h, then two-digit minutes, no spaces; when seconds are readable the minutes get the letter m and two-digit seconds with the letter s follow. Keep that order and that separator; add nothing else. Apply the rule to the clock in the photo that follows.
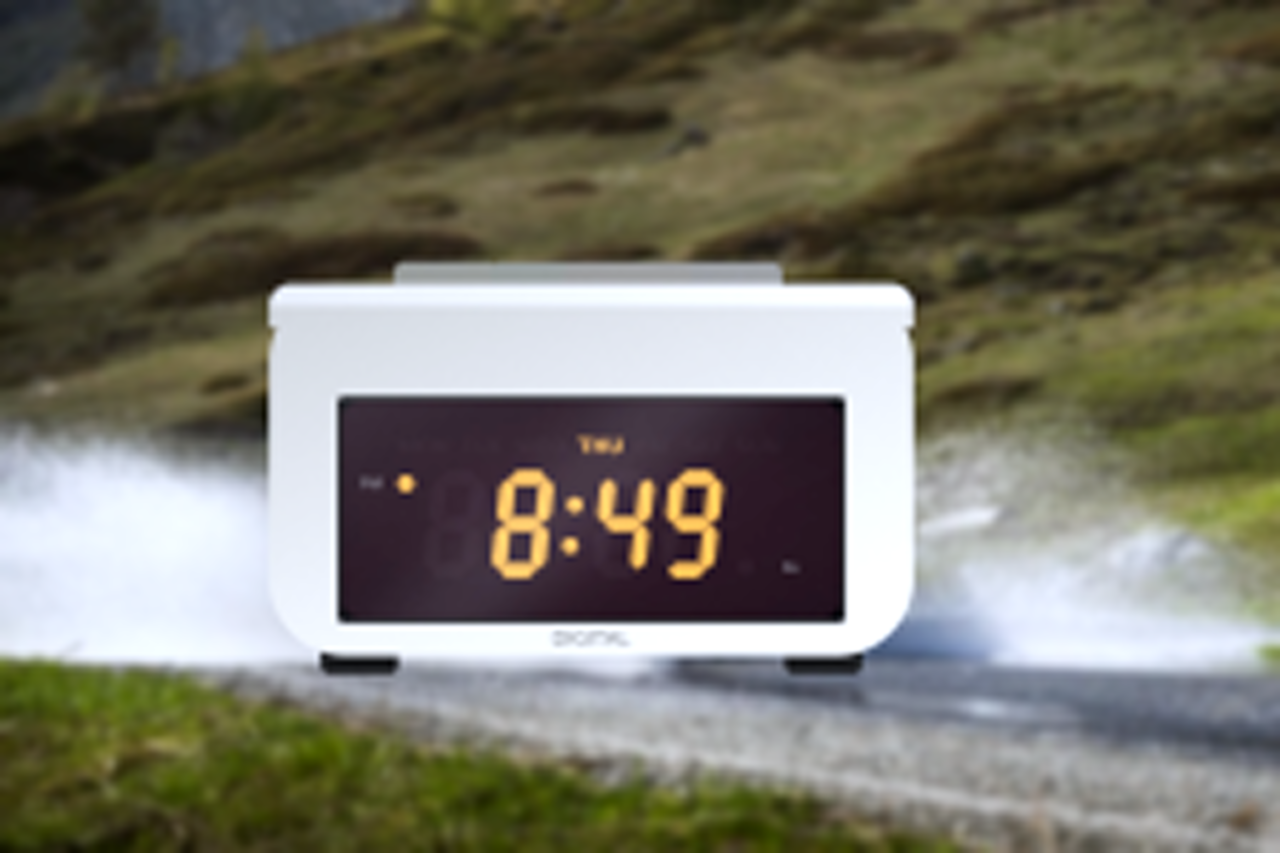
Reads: 8h49
